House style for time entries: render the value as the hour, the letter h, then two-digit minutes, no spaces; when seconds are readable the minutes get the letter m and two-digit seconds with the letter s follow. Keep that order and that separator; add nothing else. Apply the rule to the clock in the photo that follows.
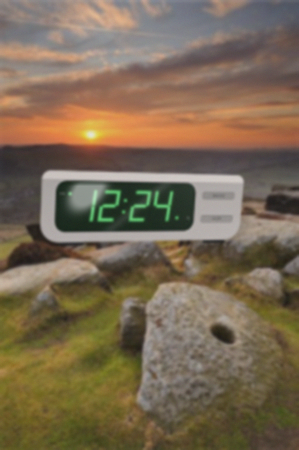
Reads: 12h24
